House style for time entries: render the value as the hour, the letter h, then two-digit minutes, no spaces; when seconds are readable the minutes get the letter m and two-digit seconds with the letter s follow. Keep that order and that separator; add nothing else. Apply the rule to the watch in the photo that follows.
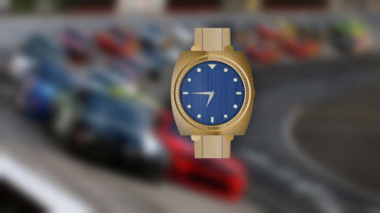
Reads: 6h45
